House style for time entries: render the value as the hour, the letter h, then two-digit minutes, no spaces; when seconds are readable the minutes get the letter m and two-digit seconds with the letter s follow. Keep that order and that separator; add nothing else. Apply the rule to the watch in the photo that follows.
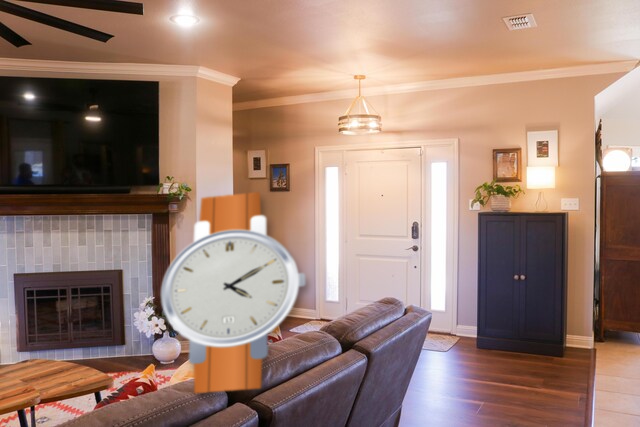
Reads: 4h10
